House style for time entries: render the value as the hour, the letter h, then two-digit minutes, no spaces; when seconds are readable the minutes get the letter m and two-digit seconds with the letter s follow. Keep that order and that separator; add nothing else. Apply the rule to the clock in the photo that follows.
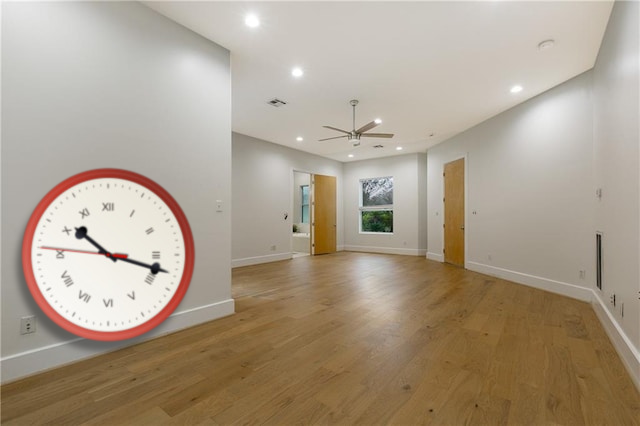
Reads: 10h17m46s
